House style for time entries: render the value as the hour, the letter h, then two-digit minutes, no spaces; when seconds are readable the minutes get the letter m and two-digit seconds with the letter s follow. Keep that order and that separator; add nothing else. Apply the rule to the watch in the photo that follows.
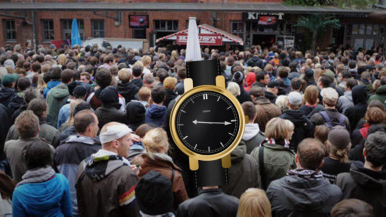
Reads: 9h16
